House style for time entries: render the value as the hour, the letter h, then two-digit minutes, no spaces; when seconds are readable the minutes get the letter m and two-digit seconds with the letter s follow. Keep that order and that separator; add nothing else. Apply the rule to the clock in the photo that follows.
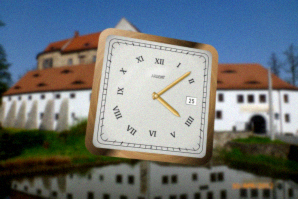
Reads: 4h08
